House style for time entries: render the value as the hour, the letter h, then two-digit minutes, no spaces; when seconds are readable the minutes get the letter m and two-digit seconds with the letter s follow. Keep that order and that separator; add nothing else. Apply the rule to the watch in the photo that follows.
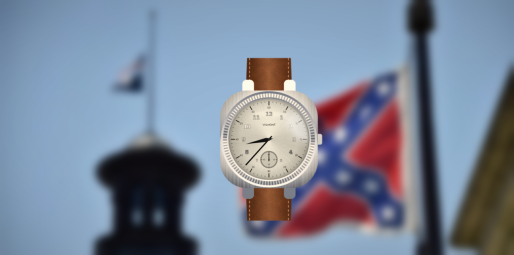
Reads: 8h37
